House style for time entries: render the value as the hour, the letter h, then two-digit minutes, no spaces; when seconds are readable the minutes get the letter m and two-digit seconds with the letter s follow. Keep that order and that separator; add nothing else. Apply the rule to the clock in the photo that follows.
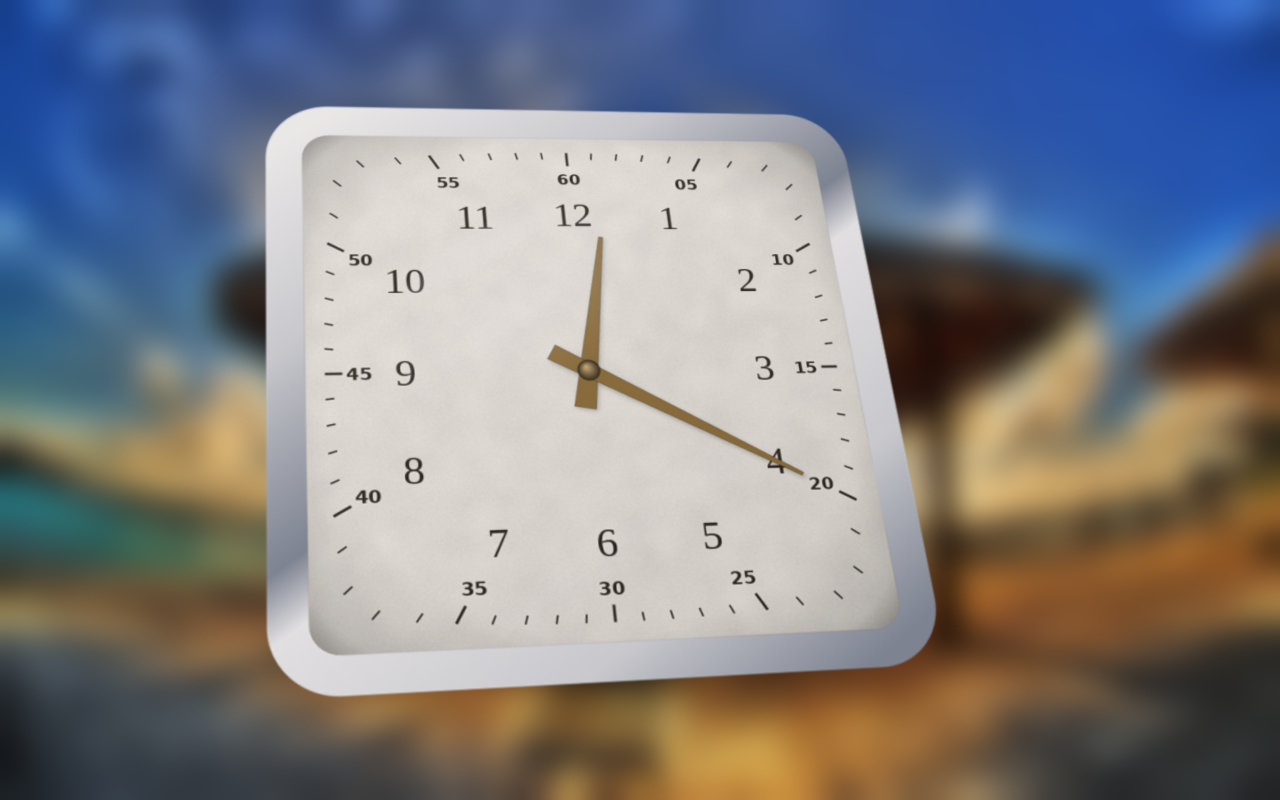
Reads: 12h20
